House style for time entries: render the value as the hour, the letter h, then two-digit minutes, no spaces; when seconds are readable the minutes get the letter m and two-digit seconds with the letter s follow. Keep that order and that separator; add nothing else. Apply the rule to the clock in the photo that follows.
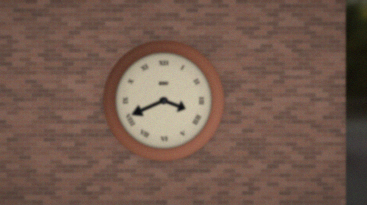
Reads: 3h41
